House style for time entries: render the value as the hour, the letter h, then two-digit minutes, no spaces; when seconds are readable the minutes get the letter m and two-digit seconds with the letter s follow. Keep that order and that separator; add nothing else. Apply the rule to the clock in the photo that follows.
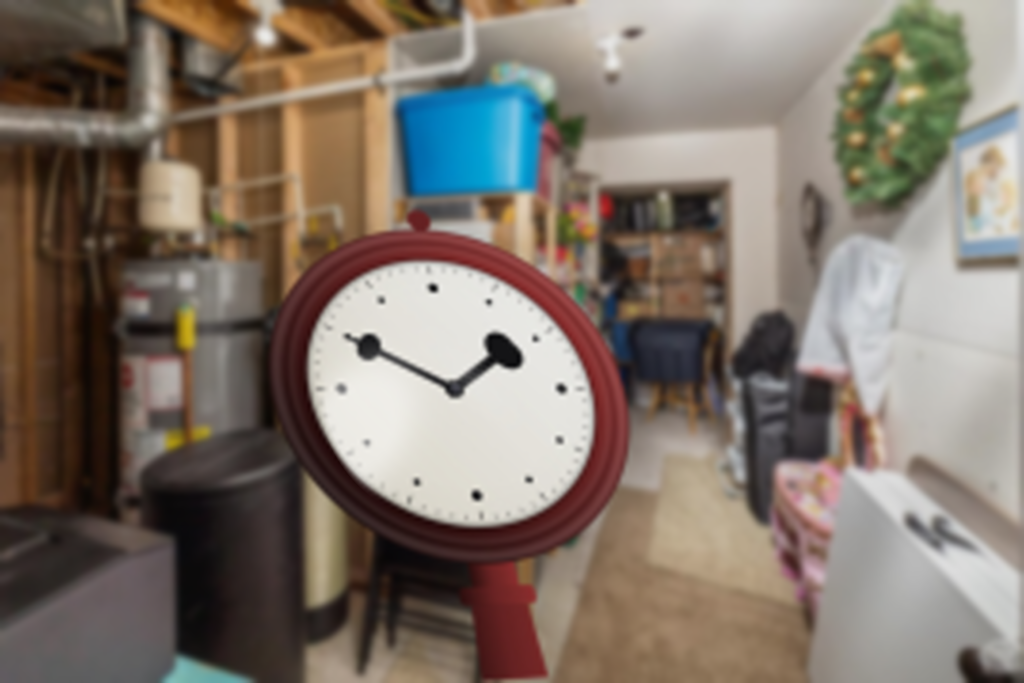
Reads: 1h50
